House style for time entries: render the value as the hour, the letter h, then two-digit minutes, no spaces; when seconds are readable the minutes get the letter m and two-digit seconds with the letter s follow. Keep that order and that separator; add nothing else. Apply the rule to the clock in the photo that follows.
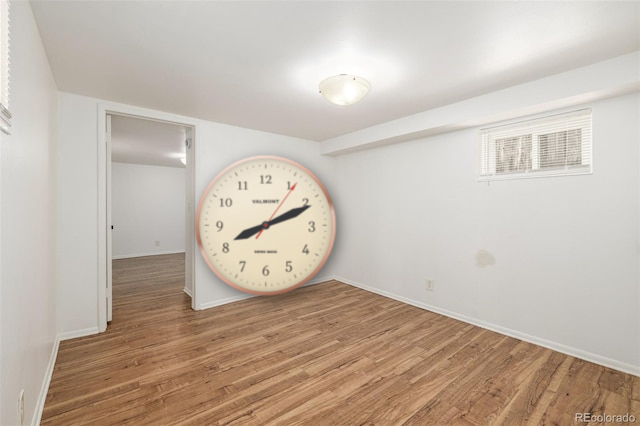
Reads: 8h11m06s
